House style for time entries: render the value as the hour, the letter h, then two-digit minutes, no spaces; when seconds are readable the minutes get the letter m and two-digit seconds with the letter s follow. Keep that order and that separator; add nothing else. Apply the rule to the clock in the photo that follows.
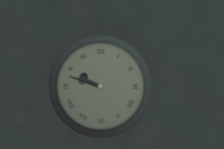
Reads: 9h48
